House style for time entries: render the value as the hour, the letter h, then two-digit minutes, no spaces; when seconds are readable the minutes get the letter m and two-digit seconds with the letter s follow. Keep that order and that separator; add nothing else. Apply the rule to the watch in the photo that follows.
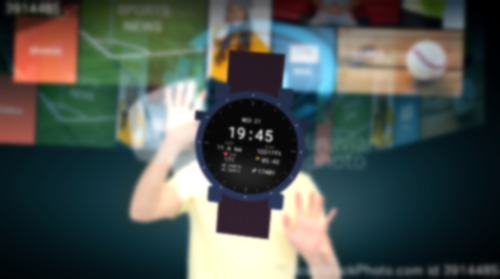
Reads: 19h45
